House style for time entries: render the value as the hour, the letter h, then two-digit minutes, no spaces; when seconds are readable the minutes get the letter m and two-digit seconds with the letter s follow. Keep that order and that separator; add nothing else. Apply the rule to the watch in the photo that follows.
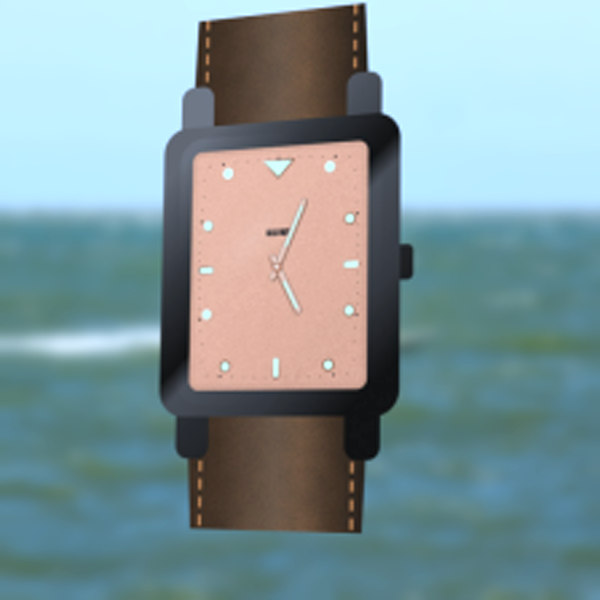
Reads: 5h04
